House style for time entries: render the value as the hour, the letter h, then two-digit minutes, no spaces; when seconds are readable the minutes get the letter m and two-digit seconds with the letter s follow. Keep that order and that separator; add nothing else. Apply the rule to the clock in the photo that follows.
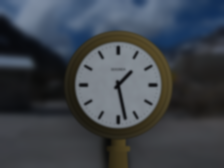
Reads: 1h28
